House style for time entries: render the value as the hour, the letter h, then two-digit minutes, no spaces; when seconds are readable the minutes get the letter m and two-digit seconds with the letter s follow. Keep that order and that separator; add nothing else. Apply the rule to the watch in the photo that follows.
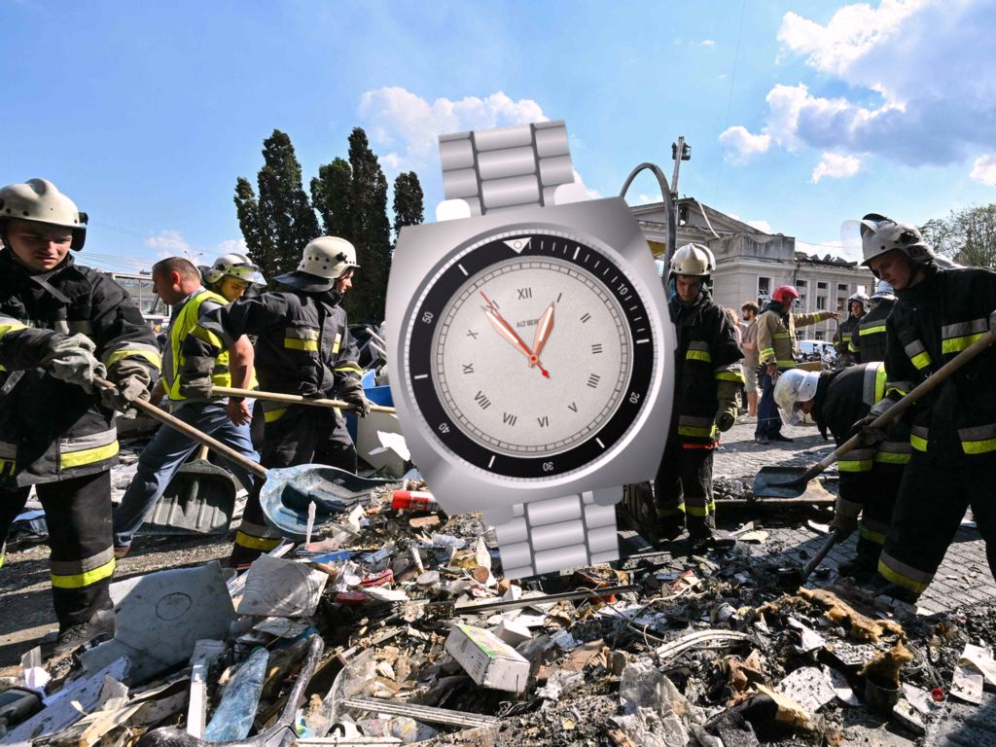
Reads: 12h53m55s
